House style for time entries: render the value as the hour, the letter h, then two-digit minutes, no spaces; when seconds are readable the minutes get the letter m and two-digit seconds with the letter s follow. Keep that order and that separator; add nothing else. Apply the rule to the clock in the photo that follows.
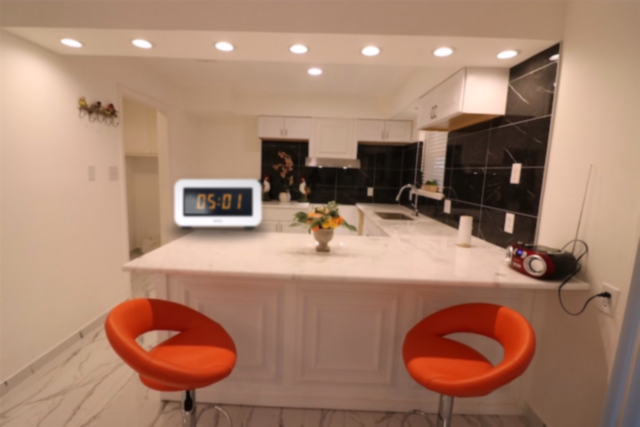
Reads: 5h01
